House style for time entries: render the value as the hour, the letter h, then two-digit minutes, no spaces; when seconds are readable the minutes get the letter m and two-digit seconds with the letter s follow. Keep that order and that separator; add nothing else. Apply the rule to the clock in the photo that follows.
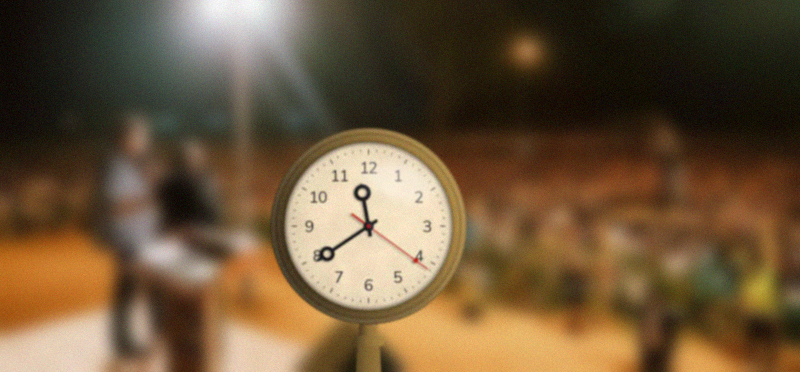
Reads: 11h39m21s
